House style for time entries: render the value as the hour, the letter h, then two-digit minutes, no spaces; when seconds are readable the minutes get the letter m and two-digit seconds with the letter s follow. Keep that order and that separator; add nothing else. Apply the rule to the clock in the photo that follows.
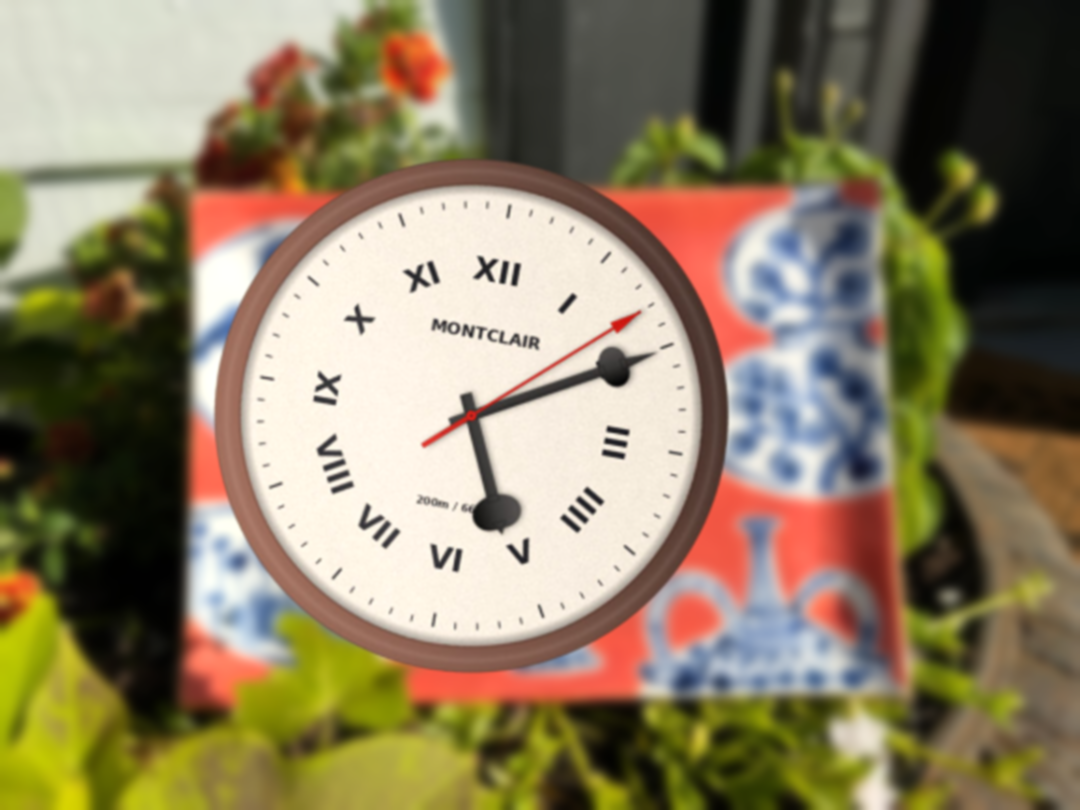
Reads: 5h10m08s
